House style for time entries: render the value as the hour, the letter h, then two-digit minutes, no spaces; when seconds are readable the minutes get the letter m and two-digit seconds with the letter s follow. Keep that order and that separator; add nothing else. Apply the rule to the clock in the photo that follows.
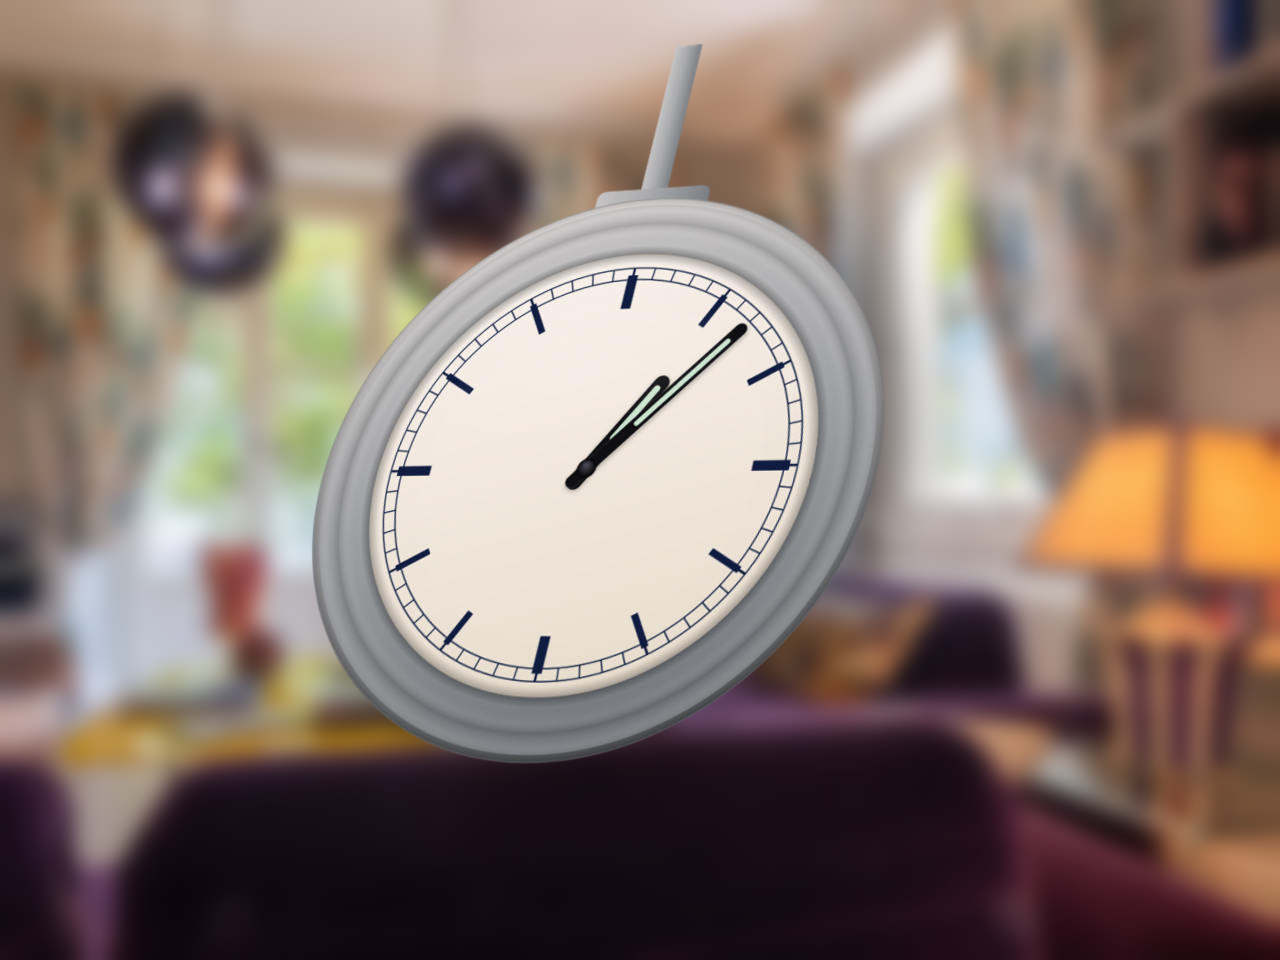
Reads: 1h07
